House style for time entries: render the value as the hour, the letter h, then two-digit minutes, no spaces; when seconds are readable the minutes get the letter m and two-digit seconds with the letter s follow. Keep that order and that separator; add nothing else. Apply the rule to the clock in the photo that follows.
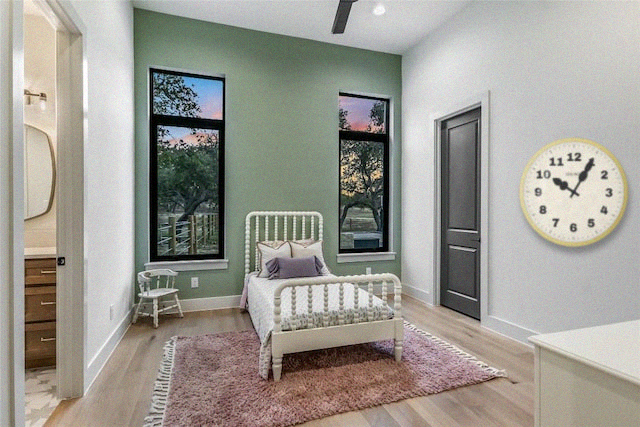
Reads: 10h05
